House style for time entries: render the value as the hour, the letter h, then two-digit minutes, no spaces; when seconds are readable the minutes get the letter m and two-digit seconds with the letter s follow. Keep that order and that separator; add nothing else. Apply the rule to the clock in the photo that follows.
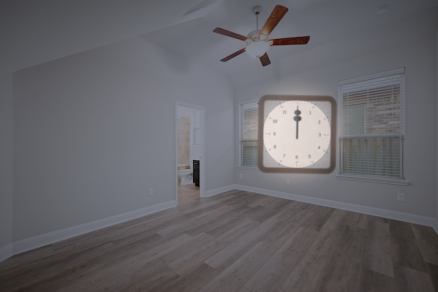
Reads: 12h00
